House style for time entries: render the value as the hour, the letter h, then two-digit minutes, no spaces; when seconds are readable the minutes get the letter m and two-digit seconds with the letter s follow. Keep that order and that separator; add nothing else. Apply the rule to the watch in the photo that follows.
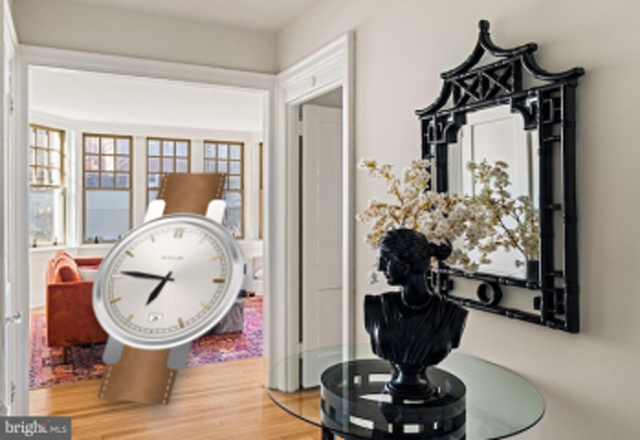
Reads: 6h46
